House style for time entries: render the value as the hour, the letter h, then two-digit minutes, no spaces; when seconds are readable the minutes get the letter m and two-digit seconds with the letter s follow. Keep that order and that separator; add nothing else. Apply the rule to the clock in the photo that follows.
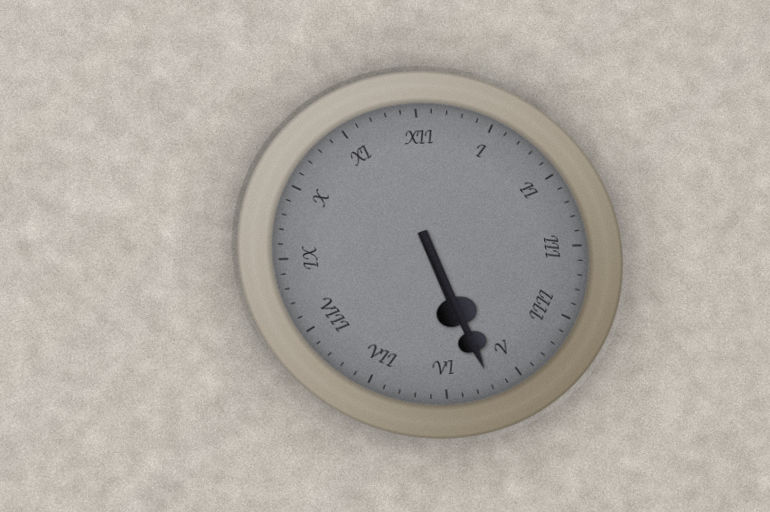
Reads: 5h27
